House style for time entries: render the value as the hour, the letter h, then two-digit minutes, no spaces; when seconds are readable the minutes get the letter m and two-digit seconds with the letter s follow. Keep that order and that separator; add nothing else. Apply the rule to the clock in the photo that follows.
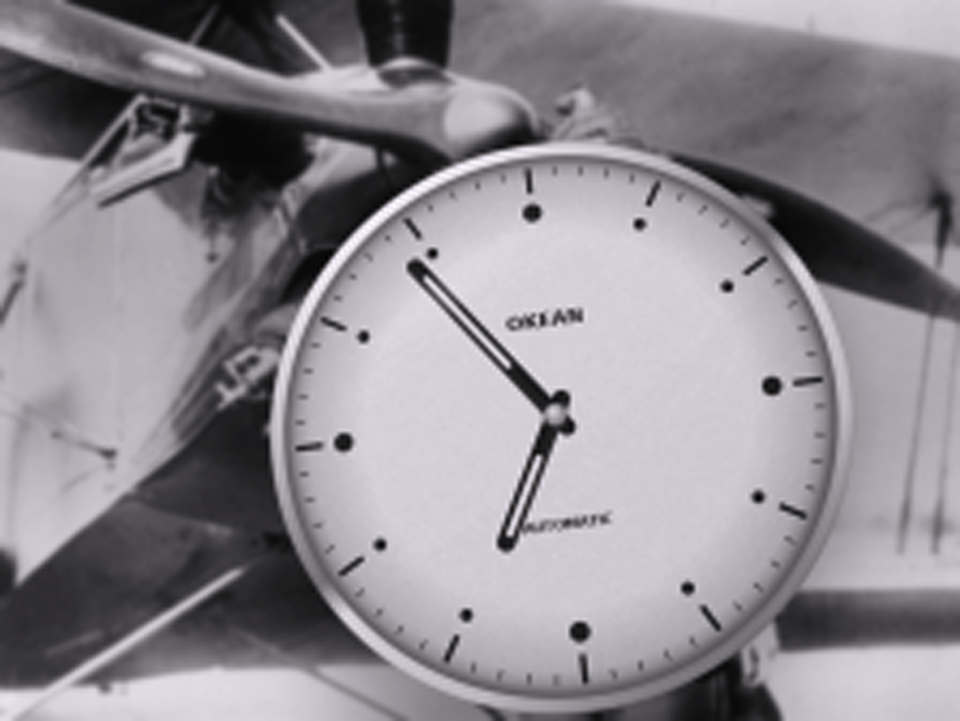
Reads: 6h54
